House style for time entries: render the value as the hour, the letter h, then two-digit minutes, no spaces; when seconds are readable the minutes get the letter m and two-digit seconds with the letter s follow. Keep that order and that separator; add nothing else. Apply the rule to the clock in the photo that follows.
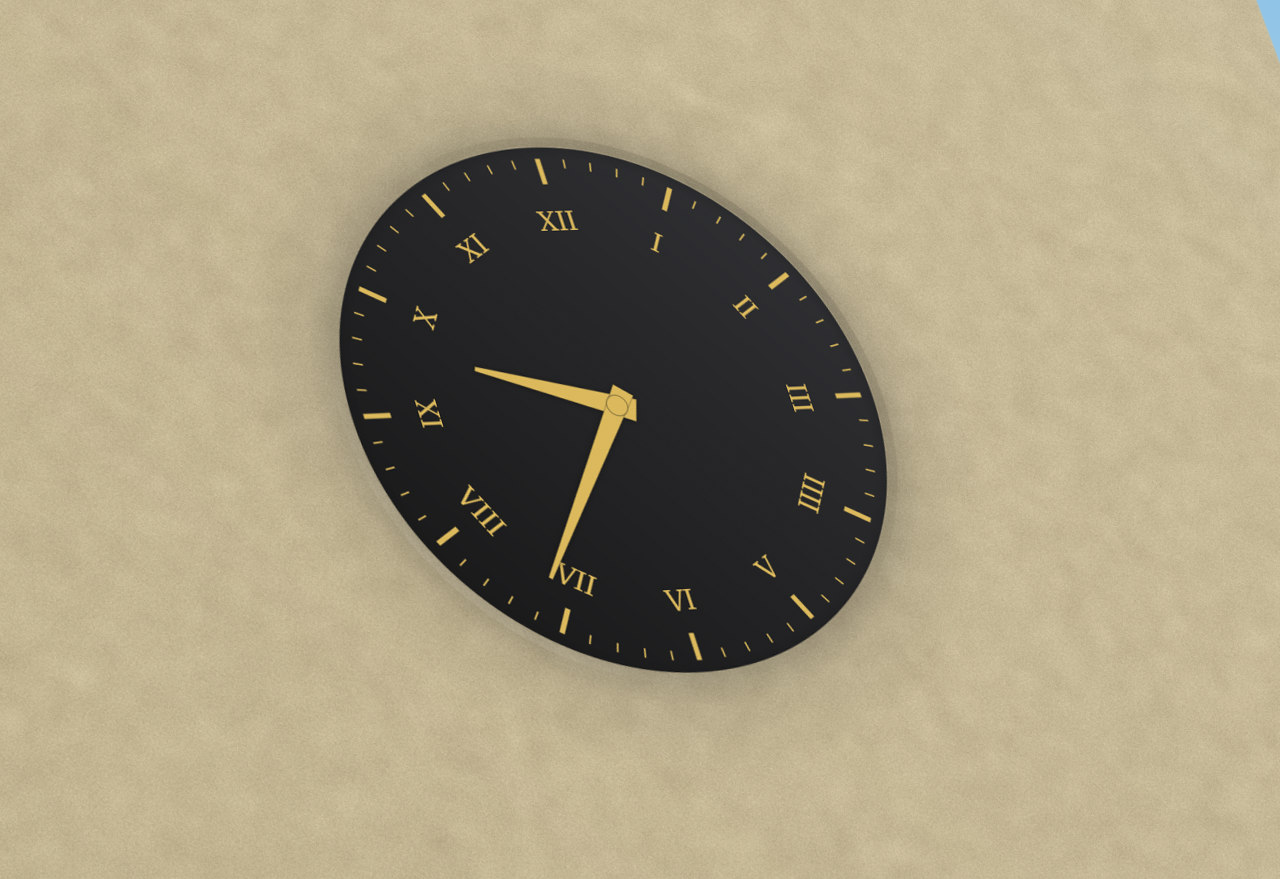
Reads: 9h36
